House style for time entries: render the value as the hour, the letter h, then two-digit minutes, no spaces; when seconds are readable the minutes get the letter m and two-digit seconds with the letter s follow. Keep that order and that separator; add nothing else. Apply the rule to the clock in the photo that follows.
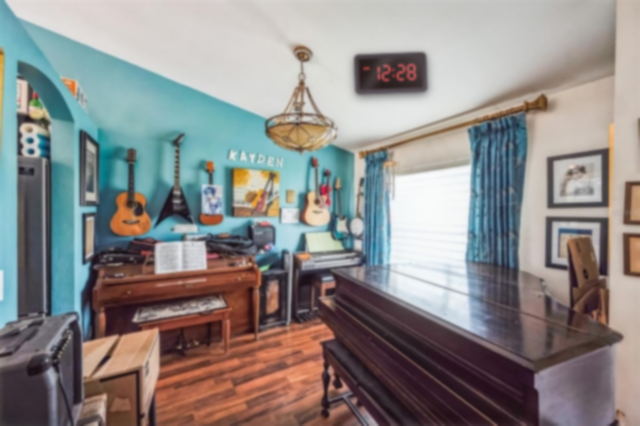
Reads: 12h28
